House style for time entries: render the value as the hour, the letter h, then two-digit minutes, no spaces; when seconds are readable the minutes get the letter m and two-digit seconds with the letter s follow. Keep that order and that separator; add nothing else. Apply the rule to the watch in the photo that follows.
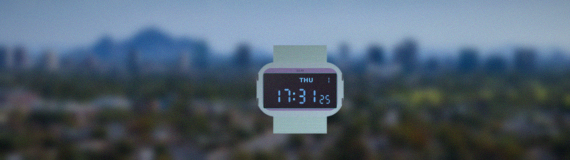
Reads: 17h31m25s
